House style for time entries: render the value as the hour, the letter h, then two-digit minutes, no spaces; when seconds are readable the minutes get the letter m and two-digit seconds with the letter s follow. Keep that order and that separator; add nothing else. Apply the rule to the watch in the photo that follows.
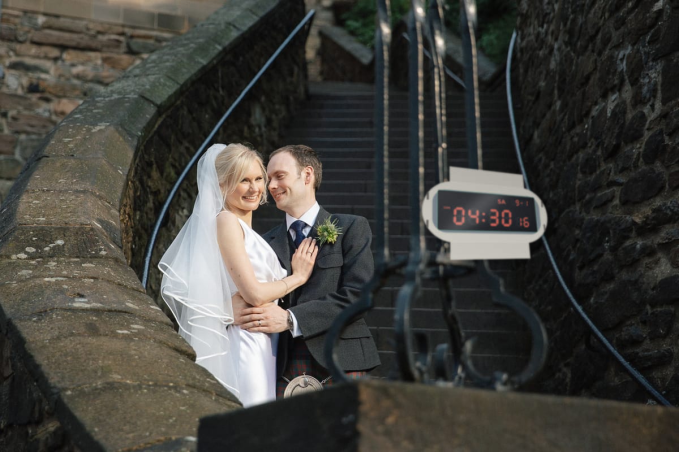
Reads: 4h30m16s
